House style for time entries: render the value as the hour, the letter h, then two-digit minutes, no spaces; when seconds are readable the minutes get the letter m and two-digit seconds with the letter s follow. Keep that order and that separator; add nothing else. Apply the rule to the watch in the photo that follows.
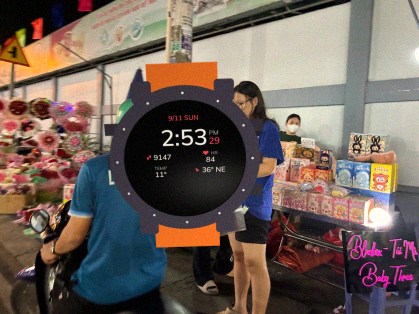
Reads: 2h53m29s
